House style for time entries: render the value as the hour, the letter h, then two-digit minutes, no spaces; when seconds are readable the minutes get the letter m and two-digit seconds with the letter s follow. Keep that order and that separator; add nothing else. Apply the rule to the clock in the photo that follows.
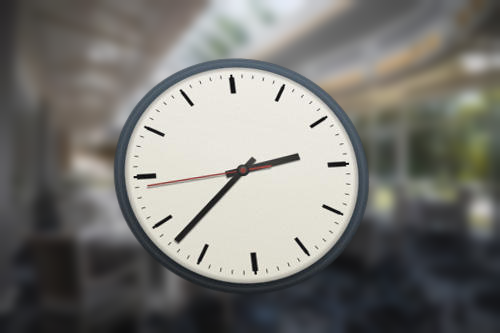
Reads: 2h37m44s
